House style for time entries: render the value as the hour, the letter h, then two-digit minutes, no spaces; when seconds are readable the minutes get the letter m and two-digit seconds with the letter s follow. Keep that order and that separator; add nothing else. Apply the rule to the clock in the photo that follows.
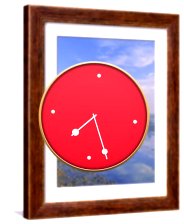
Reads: 7h26
